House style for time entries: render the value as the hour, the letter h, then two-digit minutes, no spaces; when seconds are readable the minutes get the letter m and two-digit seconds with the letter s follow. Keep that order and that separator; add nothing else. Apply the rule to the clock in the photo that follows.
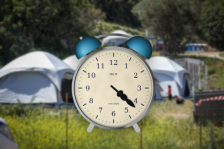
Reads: 4h22
